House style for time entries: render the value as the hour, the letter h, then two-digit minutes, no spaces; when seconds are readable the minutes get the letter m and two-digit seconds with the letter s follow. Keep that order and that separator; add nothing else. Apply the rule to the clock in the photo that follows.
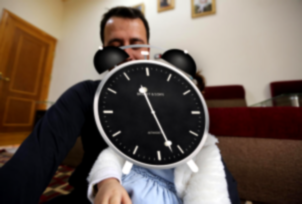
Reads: 11h27
